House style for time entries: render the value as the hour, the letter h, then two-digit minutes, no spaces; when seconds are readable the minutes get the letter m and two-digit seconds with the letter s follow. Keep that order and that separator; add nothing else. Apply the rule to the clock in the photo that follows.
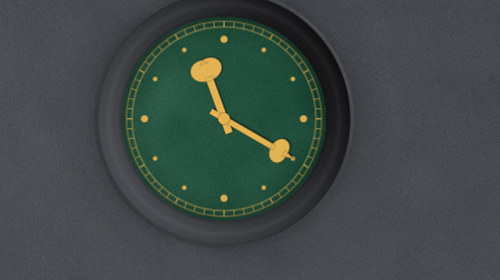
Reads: 11h20
